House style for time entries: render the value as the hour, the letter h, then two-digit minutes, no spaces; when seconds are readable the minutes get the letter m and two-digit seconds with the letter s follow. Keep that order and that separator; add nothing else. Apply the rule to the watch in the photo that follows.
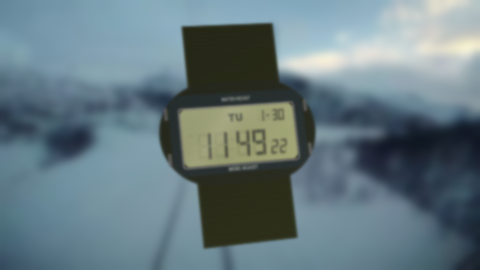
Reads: 11h49m22s
